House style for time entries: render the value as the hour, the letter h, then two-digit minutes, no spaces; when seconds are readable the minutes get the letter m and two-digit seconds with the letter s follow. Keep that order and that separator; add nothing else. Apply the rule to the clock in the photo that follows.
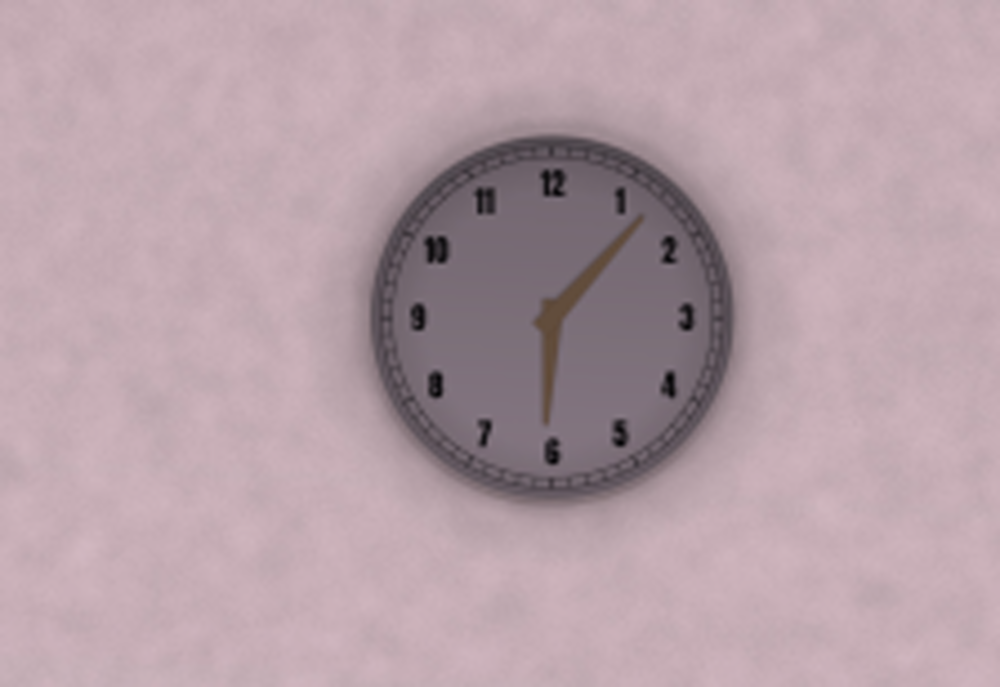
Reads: 6h07
